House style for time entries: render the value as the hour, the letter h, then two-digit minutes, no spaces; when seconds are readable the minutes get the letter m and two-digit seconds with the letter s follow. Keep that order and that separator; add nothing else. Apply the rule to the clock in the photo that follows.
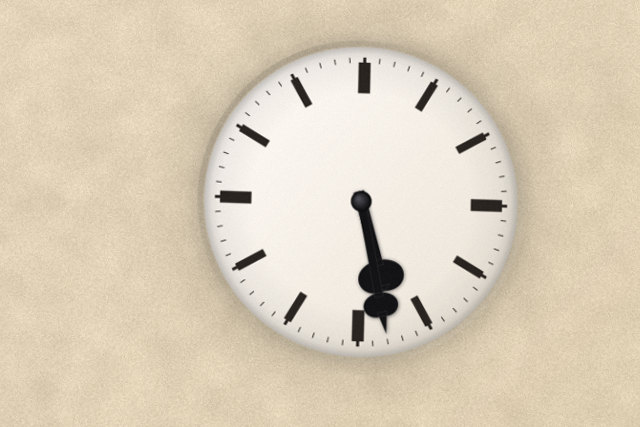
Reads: 5h28
